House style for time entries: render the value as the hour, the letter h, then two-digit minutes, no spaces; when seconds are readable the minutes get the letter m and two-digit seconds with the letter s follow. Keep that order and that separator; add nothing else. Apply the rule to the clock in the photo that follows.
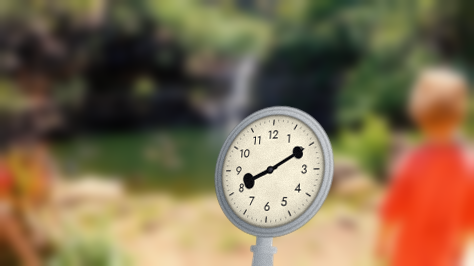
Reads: 8h10
